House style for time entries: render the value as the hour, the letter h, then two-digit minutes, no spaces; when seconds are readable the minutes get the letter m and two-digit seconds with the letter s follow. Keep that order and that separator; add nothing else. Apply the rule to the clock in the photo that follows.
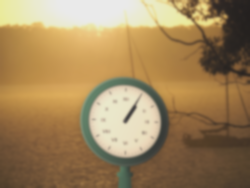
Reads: 1h05
